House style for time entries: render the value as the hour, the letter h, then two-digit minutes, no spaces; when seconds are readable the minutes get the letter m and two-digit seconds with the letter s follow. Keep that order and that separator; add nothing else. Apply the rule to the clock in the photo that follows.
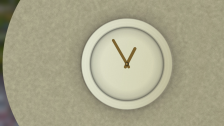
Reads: 12h55
